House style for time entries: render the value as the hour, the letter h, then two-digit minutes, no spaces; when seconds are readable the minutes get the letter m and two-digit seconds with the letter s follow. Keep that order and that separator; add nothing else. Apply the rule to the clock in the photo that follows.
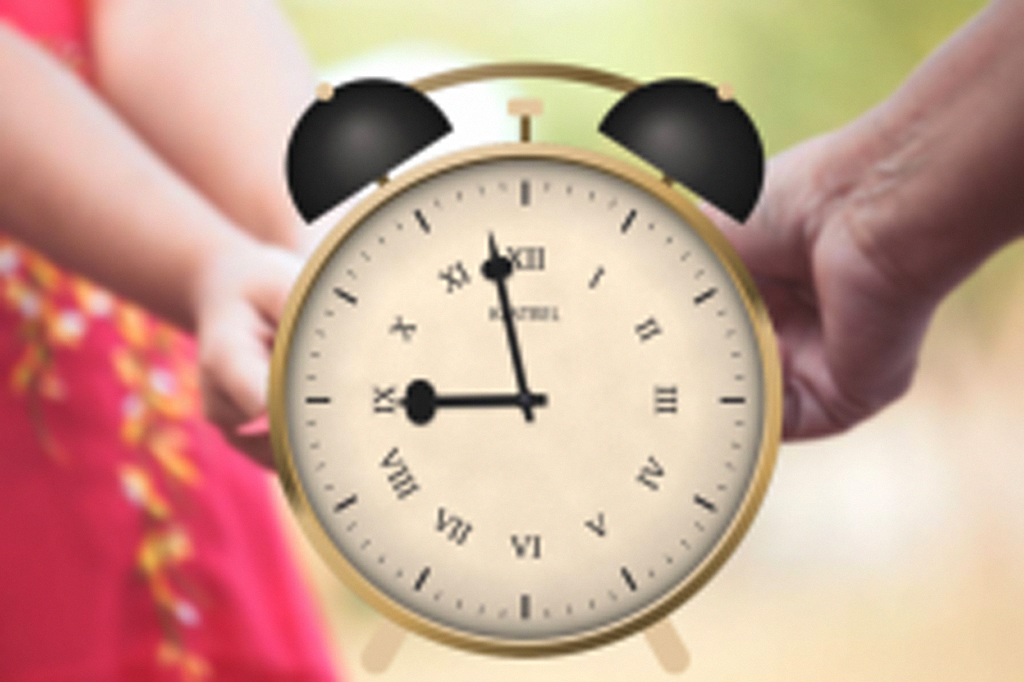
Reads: 8h58
